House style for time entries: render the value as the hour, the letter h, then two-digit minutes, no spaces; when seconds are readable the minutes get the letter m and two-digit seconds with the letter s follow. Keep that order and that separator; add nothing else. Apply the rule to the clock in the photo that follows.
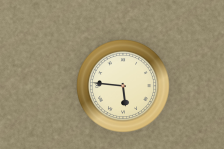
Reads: 5h46
